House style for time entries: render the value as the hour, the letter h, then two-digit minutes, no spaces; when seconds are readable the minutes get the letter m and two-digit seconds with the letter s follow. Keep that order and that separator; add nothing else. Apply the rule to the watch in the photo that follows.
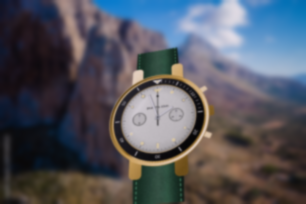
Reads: 1h57
